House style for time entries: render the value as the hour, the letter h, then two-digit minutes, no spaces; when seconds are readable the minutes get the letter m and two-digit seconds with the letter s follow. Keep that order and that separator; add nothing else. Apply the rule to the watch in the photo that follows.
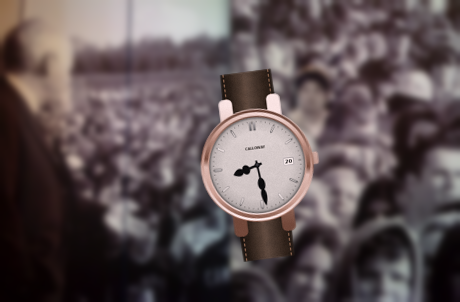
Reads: 8h29
